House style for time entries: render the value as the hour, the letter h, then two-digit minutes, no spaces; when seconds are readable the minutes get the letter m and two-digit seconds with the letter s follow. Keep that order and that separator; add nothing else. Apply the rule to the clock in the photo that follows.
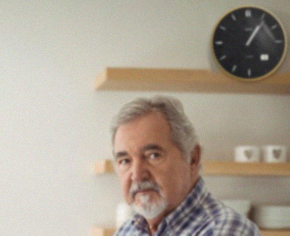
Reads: 1h06
